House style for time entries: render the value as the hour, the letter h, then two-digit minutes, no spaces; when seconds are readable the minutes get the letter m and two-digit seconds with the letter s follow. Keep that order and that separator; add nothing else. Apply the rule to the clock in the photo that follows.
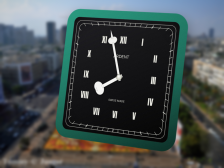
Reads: 7h57
